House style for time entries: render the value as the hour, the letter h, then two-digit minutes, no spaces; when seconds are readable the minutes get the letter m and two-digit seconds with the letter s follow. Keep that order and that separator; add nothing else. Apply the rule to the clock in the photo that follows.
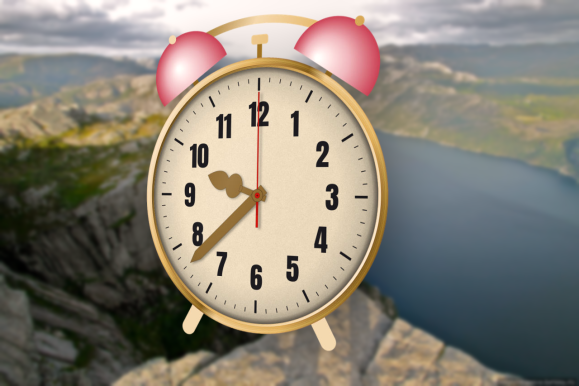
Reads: 9h38m00s
